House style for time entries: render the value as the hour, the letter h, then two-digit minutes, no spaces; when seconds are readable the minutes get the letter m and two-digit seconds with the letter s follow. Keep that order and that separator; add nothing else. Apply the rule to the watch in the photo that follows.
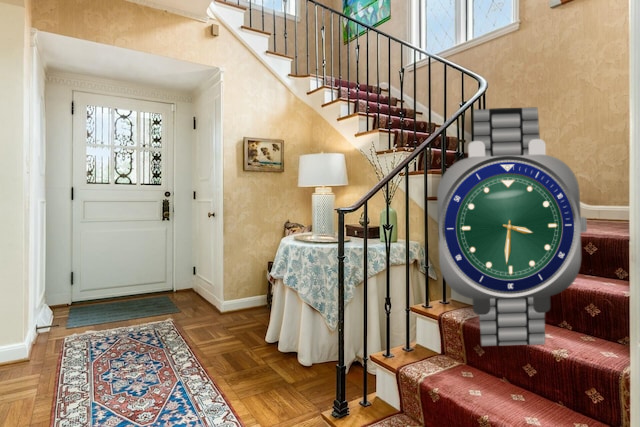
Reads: 3h31
